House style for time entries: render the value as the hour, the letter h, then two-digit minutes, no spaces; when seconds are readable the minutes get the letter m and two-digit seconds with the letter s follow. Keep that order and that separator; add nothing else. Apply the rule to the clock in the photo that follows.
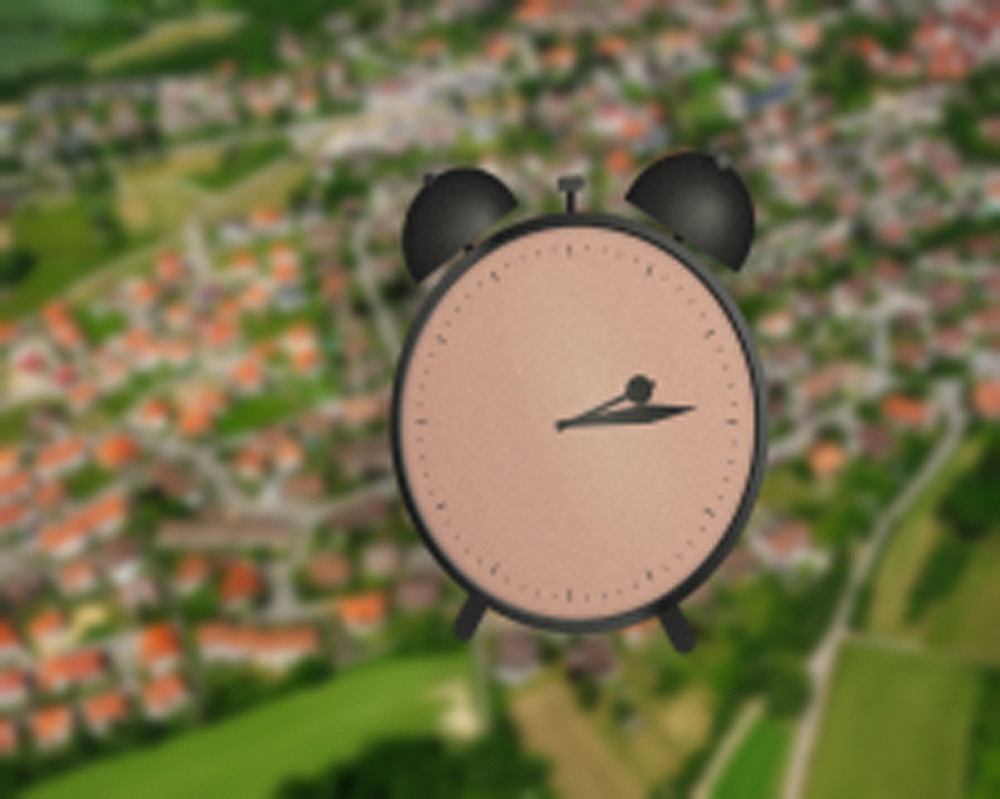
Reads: 2h14
